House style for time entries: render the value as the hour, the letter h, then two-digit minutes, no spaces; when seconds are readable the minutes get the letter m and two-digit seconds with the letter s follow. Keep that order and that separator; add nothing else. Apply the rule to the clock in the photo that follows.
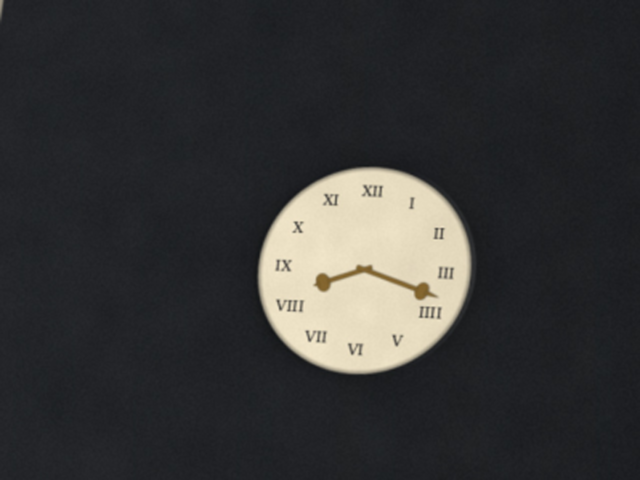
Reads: 8h18
